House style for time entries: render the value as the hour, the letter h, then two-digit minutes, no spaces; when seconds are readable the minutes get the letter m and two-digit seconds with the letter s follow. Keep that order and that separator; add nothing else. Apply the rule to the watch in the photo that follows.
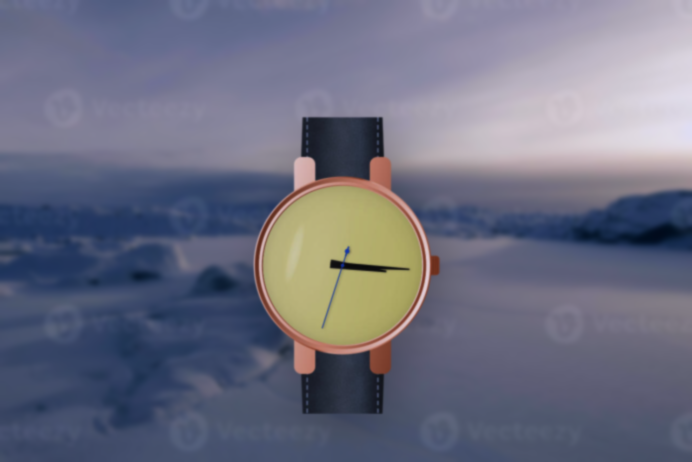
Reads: 3h15m33s
